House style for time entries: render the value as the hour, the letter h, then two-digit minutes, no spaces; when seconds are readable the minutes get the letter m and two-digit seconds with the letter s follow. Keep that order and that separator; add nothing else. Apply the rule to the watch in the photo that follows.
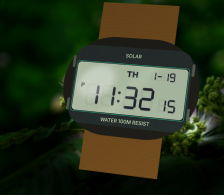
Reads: 11h32m15s
